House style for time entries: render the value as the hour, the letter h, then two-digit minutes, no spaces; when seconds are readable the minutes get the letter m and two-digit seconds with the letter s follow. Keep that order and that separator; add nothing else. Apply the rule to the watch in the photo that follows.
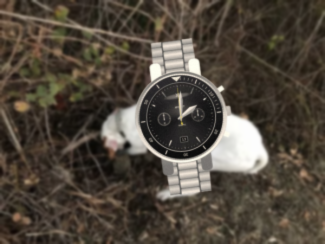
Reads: 2h01
